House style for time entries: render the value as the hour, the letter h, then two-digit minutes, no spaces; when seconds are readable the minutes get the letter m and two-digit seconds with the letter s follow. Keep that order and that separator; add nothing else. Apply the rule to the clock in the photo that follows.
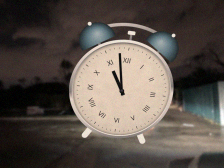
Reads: 10h58
